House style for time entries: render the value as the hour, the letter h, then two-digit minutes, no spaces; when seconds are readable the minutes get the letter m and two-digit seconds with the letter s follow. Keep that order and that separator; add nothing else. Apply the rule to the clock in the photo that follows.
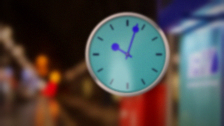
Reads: 10h03
